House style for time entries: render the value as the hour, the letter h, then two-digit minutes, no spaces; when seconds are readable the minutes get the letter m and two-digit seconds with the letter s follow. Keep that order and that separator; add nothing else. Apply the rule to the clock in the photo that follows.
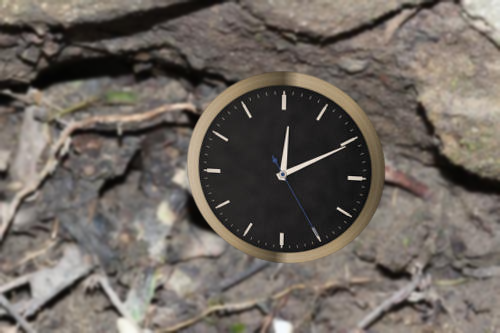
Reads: 12h10m25s
